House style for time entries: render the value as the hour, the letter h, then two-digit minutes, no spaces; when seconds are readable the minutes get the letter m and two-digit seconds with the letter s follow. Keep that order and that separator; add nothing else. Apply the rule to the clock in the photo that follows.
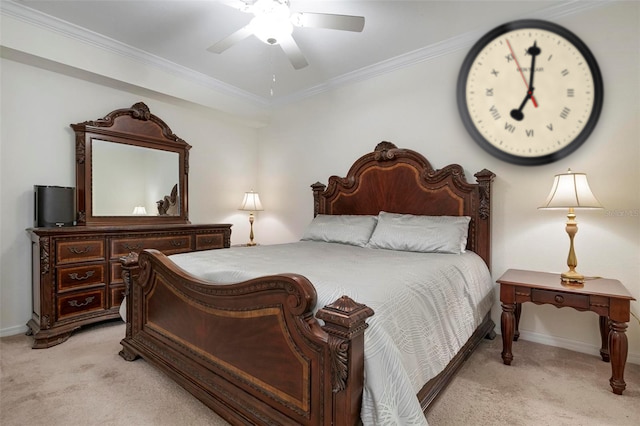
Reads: 7h00m56s
